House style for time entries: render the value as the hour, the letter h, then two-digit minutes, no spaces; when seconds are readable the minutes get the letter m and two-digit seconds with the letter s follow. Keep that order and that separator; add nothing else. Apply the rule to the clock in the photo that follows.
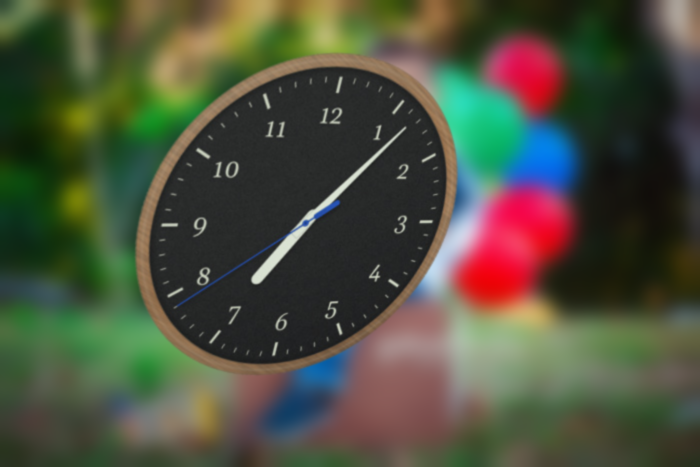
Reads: 7h06m39s
